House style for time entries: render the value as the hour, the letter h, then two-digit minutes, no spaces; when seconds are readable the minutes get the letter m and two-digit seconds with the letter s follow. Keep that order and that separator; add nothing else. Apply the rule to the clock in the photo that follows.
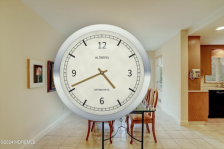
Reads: 4h41
